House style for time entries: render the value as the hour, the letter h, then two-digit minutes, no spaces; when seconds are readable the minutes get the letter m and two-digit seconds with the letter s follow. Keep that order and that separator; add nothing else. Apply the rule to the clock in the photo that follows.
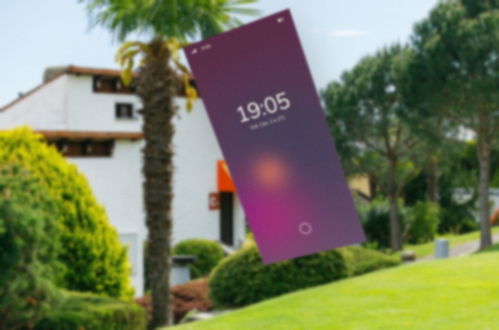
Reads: 19h05
